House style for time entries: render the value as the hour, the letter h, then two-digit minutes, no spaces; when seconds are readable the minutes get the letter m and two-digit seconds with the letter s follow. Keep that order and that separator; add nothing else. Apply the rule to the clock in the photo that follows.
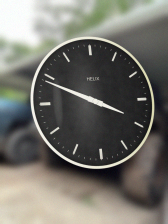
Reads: 3h49
